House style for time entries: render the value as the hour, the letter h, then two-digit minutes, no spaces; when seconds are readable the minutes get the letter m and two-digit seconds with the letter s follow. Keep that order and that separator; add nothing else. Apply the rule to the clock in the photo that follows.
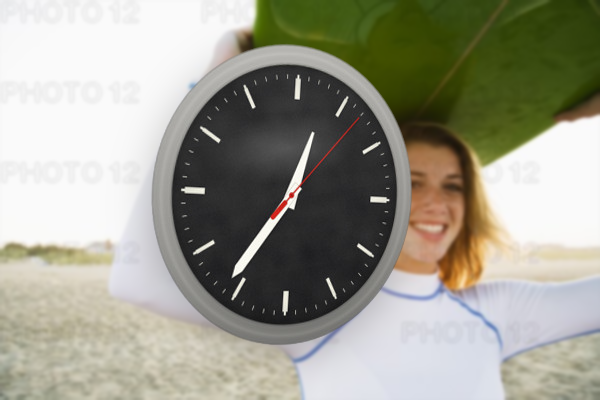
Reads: 12h36m07s
